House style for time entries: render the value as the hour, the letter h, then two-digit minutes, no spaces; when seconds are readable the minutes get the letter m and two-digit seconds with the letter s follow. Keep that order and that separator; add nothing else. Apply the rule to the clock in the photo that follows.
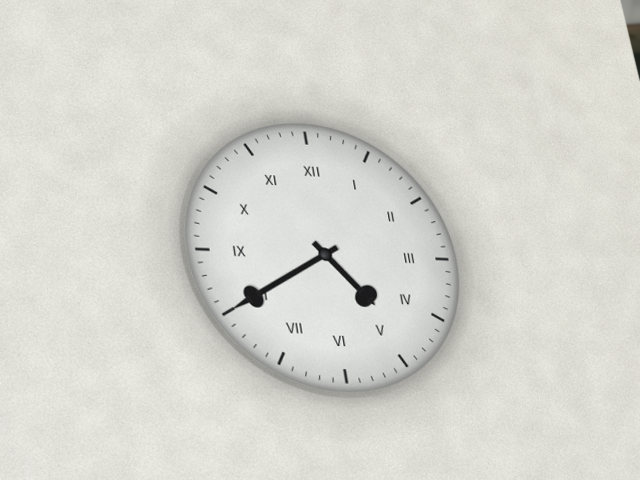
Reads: 4h40
